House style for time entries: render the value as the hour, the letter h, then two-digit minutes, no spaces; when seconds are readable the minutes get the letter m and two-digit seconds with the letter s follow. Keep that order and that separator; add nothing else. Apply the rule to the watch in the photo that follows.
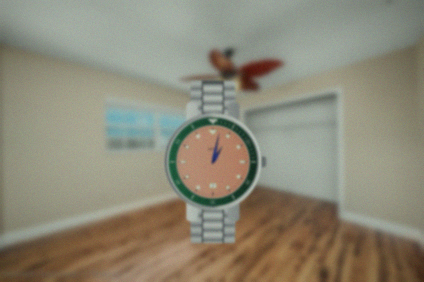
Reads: 1h02
